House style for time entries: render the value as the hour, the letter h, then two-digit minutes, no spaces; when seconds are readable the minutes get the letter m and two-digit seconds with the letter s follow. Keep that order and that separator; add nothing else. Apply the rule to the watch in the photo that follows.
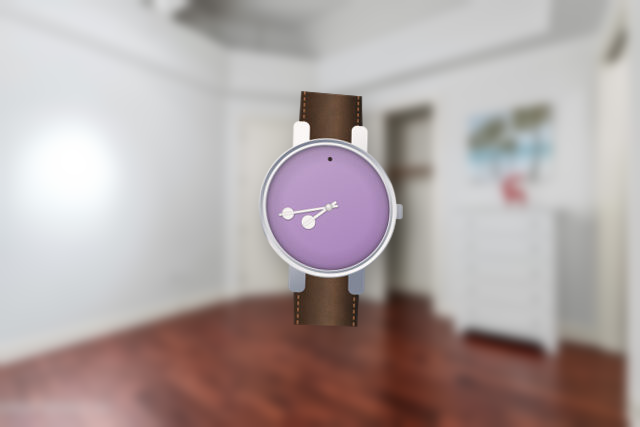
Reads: 7h43
